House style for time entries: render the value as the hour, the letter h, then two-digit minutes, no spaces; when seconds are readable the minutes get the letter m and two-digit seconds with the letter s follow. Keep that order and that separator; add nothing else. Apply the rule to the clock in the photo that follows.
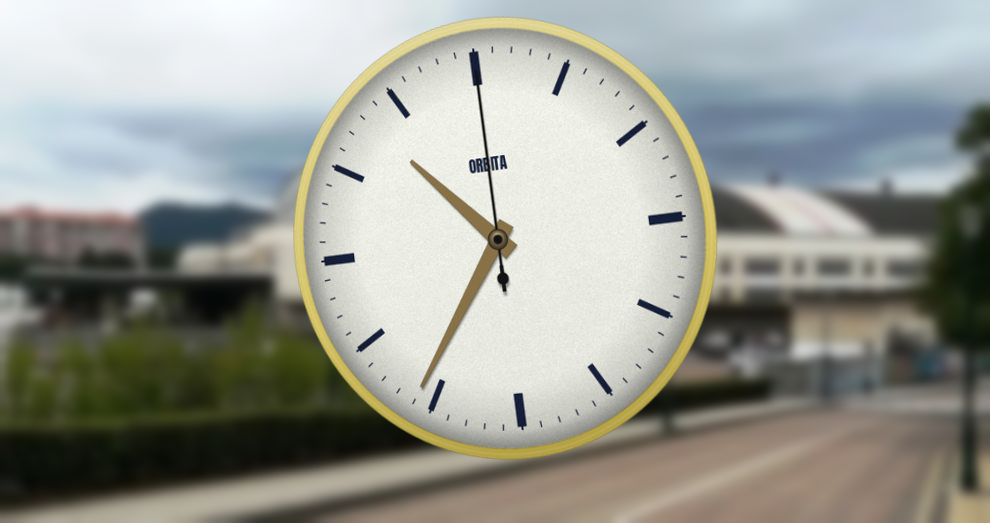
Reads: 10h36m00s
